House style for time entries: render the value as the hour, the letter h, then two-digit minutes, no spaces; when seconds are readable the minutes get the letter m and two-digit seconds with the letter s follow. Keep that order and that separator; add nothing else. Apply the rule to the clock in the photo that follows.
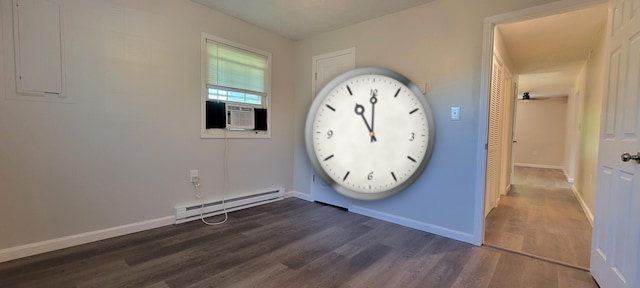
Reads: 11h00
